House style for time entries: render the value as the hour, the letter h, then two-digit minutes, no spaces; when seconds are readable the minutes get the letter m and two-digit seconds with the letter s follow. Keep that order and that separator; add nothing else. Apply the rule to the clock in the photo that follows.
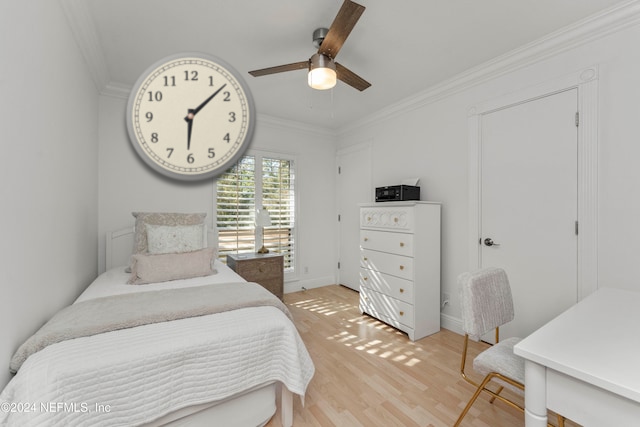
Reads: 6h08
